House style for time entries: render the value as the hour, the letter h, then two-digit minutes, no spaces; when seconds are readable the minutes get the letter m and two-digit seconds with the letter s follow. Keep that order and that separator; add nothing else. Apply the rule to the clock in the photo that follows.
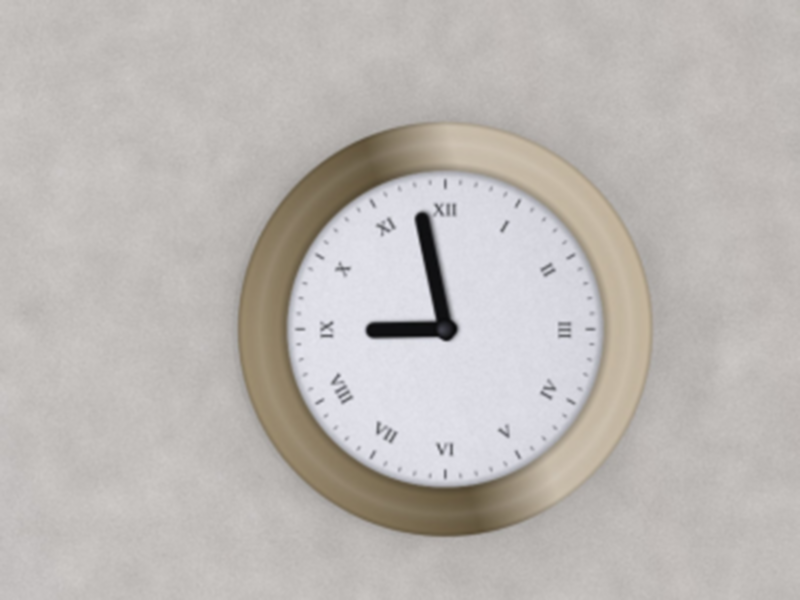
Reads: 8h58
